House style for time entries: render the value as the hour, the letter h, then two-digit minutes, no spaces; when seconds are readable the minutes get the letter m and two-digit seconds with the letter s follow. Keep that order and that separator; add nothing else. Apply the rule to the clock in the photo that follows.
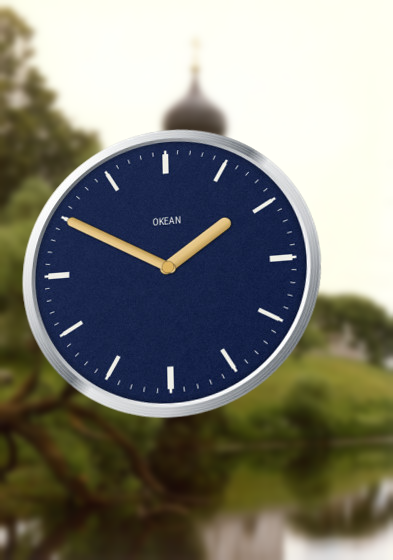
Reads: 1h50
